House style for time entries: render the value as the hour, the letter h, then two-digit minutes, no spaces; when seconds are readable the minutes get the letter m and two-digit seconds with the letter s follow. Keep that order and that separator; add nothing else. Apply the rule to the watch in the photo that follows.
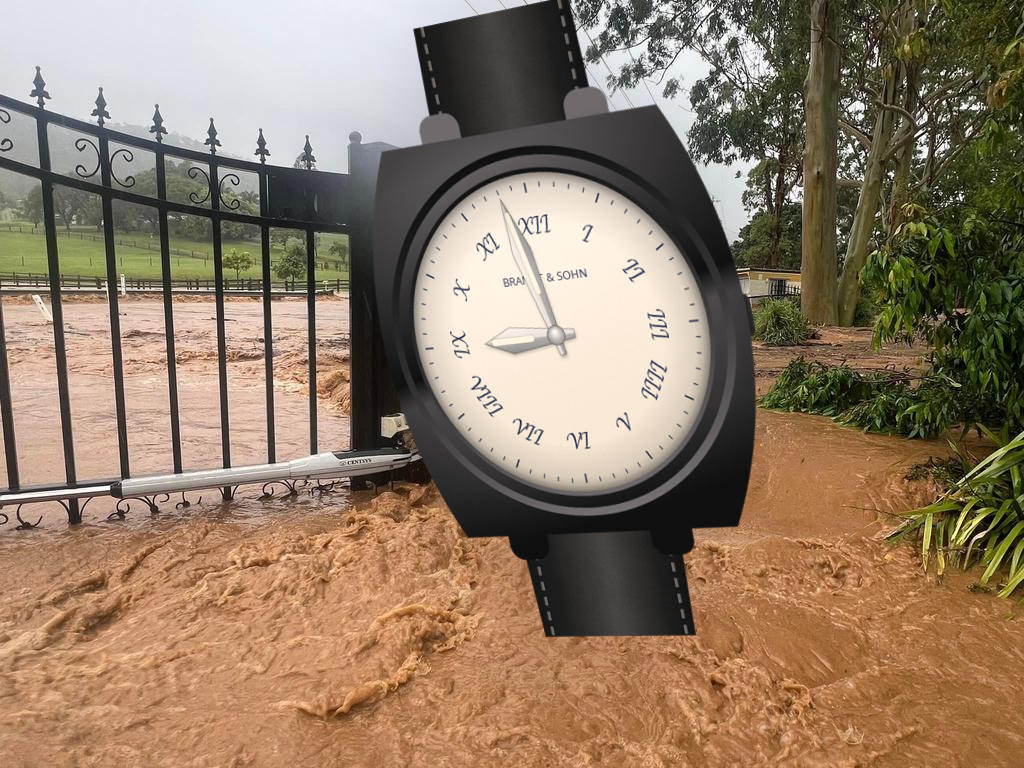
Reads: 8h58
